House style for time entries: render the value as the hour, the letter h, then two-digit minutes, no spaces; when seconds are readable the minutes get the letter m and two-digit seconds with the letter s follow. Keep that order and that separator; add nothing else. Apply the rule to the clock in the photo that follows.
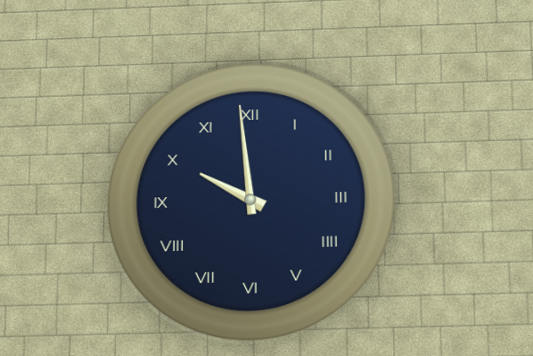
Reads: 9h59
